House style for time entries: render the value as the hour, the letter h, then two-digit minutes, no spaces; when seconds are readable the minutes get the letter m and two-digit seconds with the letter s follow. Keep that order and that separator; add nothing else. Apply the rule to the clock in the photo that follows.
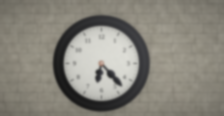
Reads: 6h23
